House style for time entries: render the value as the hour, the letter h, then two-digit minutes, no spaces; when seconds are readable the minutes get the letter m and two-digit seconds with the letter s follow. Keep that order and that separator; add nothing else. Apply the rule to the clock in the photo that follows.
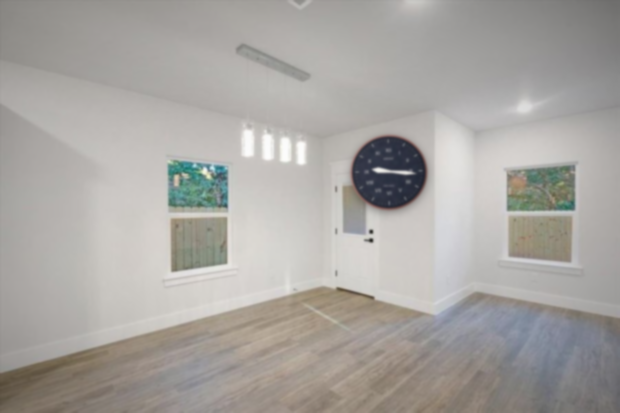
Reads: 9h16
